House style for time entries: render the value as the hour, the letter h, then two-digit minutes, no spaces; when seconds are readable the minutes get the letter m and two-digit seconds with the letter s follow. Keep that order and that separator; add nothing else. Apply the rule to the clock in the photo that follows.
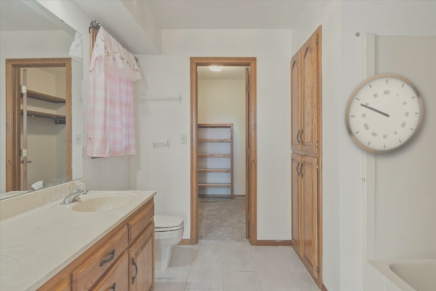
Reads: 9h49
